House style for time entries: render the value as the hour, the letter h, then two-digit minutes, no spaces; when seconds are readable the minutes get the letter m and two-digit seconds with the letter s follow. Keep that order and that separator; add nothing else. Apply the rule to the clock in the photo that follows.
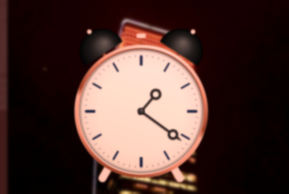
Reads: 1h21
